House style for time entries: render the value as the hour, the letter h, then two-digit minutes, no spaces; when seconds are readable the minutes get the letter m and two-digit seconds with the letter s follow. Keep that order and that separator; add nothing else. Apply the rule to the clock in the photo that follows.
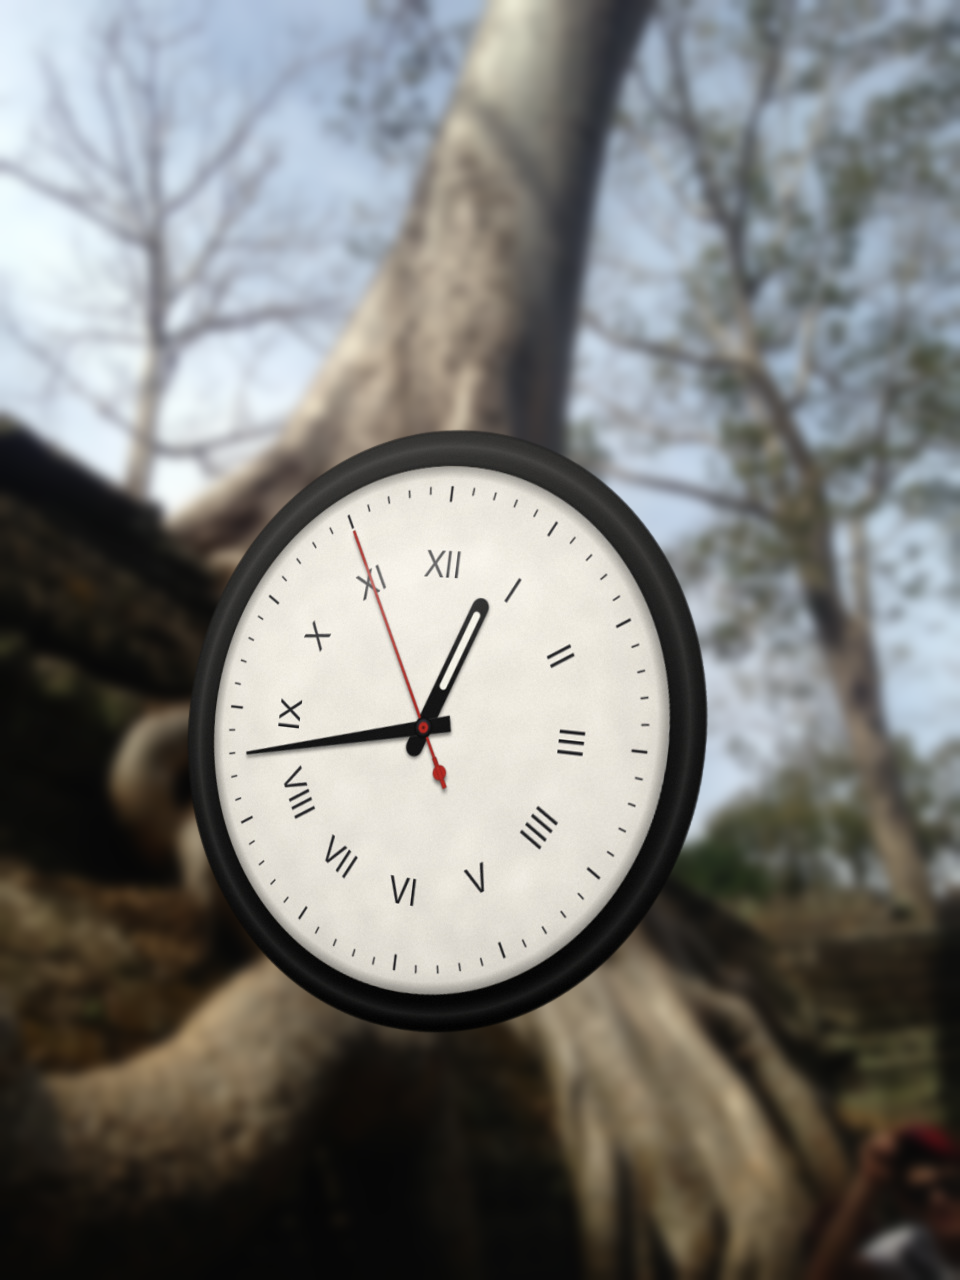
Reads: 12h42m55s
